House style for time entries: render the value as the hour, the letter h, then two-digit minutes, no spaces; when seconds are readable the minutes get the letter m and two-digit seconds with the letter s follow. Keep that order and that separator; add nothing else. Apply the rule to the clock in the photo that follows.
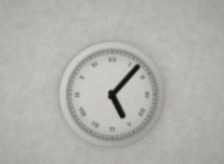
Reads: 5h07
